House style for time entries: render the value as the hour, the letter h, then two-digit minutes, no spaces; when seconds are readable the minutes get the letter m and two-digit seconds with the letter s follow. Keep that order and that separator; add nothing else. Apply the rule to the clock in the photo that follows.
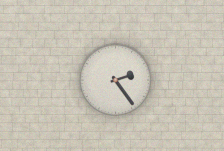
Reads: 2h24
